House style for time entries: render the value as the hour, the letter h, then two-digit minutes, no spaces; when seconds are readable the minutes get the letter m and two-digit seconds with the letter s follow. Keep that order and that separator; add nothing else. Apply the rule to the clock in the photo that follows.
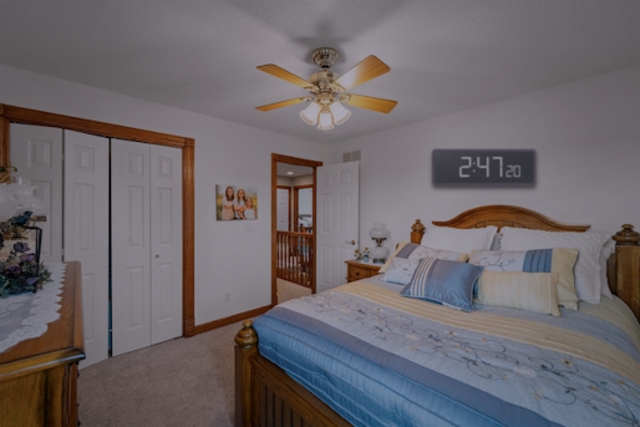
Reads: 2h47m20s
